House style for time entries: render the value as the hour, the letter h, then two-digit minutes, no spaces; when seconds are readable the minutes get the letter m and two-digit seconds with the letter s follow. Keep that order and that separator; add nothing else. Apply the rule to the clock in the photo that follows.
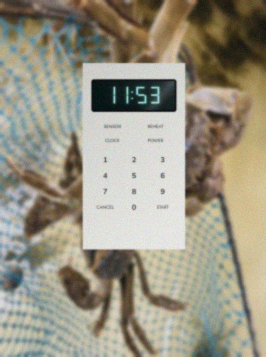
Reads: 11h53
